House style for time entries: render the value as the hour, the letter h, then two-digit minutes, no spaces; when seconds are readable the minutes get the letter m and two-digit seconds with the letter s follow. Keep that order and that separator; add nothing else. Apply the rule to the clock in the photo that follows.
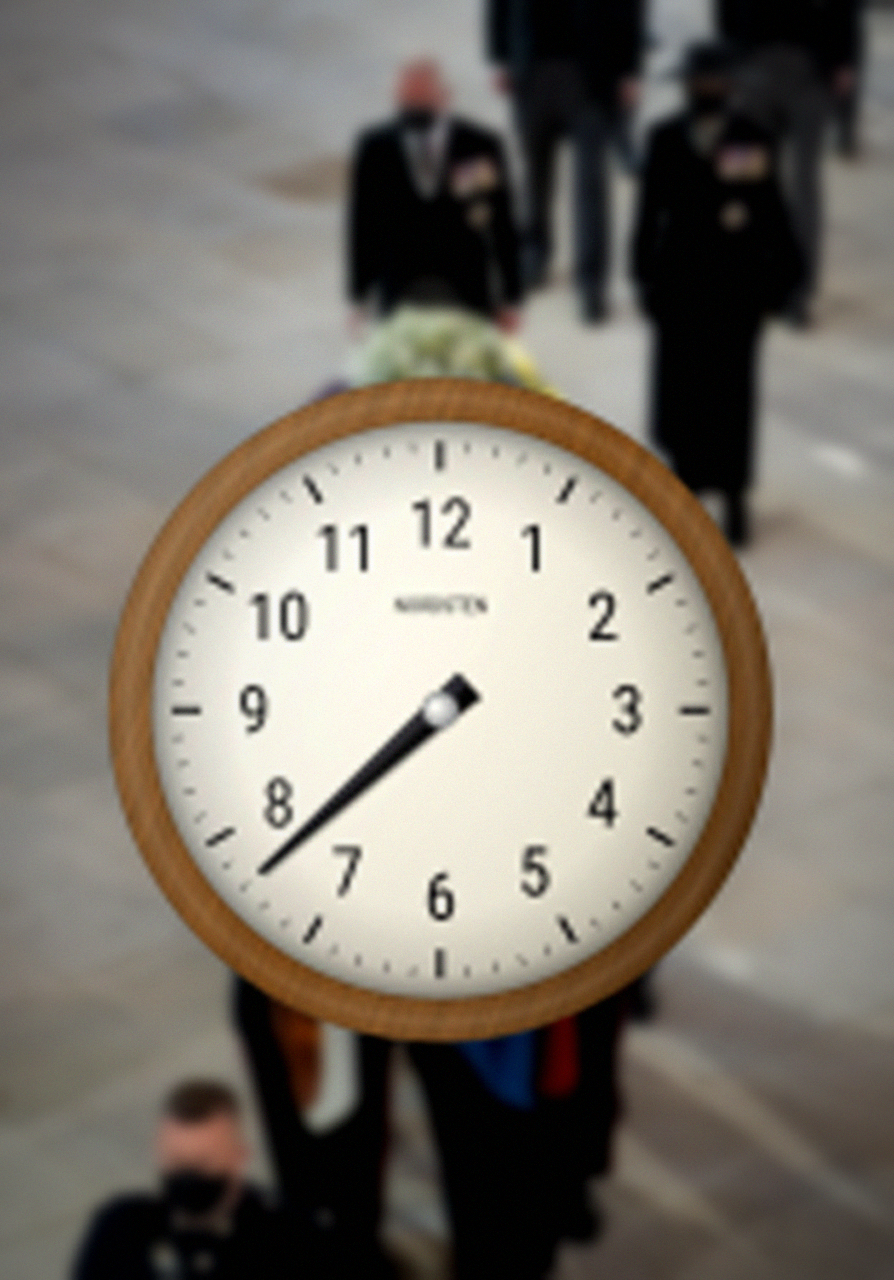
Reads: 7h38
